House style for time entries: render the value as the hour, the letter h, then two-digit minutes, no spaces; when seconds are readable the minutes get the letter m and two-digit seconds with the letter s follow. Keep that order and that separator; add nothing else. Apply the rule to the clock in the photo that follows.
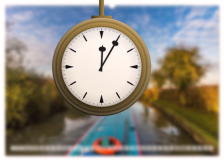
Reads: 12h05
